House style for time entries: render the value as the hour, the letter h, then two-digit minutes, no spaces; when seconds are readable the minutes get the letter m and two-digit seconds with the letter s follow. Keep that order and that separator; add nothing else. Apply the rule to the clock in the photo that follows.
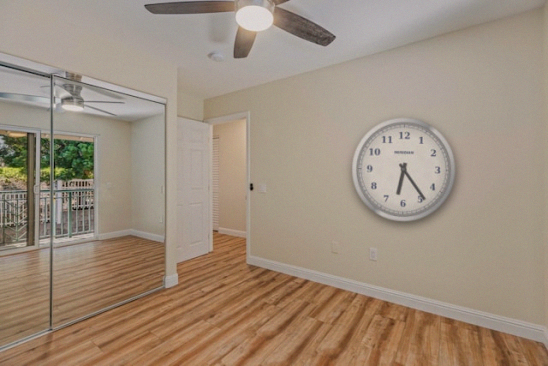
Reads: 6h24
